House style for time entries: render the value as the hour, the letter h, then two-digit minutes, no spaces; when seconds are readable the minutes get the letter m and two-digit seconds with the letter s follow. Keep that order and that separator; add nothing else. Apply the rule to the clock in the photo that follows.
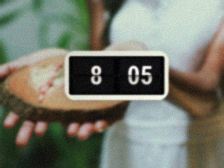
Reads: 8h05
